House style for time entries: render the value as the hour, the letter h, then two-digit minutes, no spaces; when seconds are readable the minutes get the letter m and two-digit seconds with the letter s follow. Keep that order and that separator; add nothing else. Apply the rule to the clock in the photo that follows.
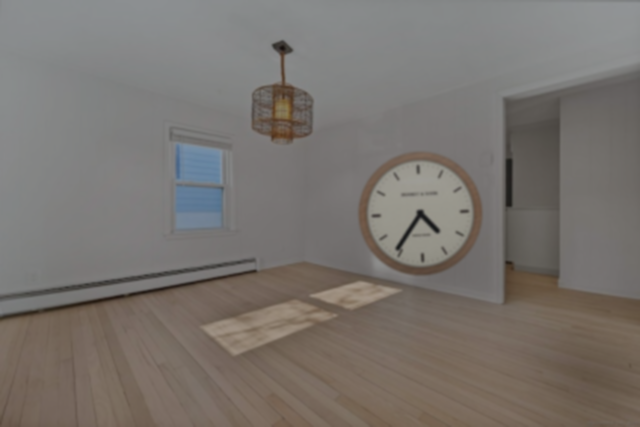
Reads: 4h36
